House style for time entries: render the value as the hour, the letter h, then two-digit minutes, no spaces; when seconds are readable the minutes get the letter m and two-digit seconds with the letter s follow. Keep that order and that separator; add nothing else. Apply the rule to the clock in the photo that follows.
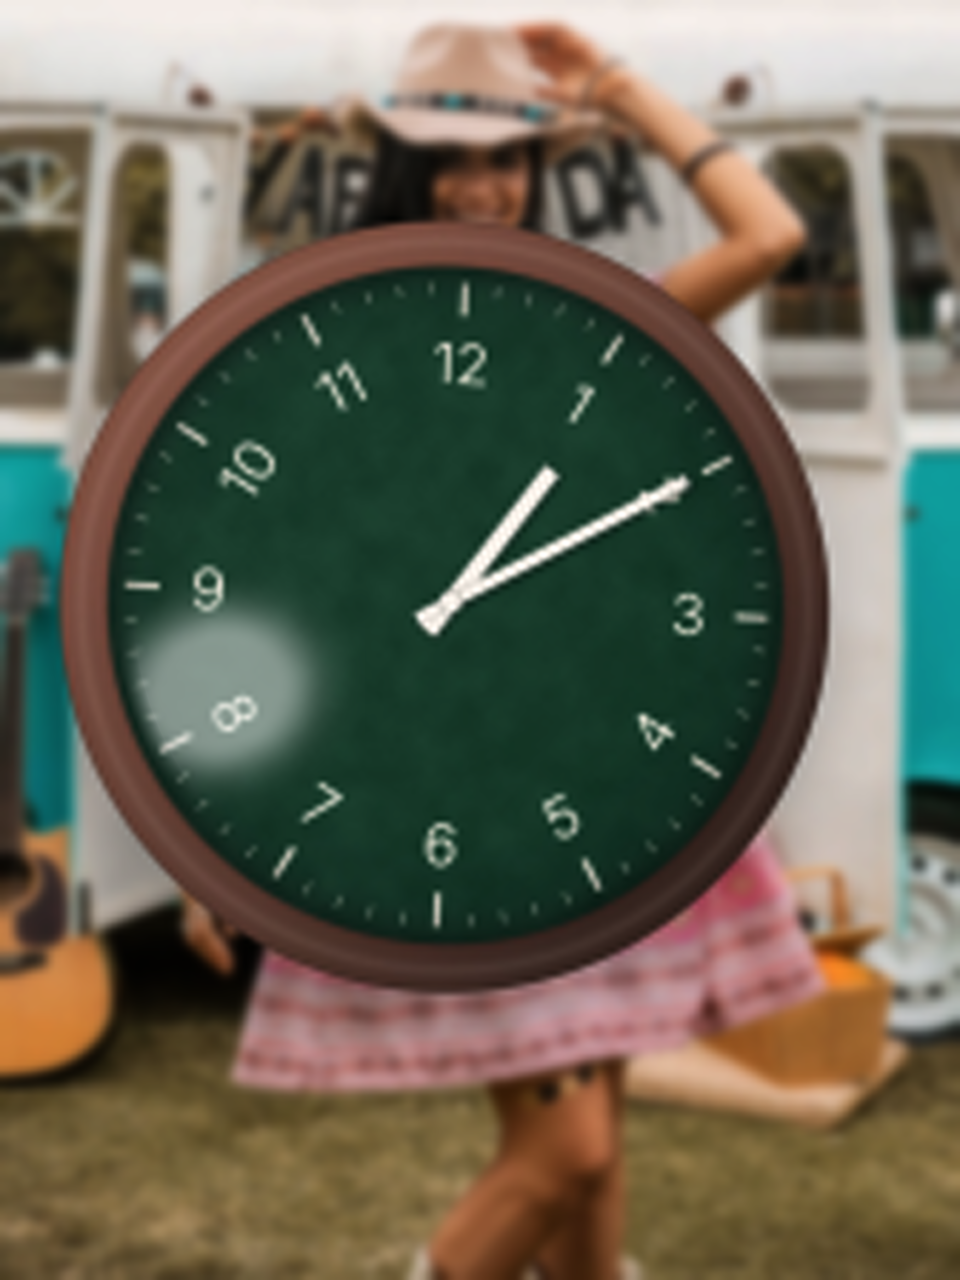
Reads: 1h10
